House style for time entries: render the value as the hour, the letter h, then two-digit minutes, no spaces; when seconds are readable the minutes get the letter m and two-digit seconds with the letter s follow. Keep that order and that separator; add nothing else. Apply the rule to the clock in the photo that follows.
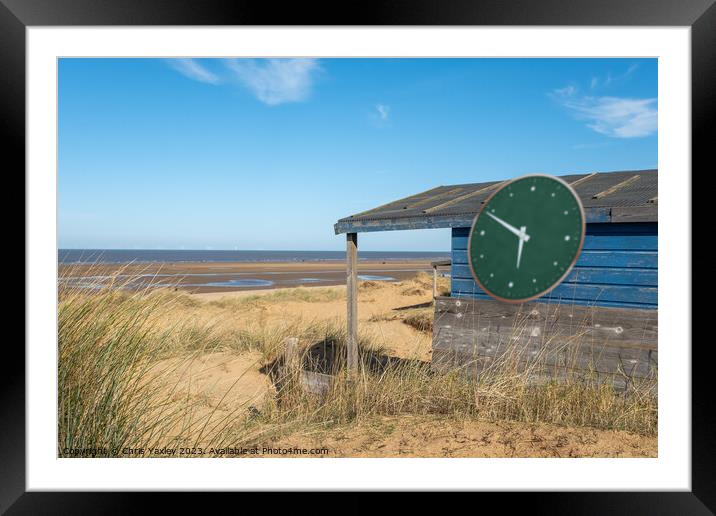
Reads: 5h49
